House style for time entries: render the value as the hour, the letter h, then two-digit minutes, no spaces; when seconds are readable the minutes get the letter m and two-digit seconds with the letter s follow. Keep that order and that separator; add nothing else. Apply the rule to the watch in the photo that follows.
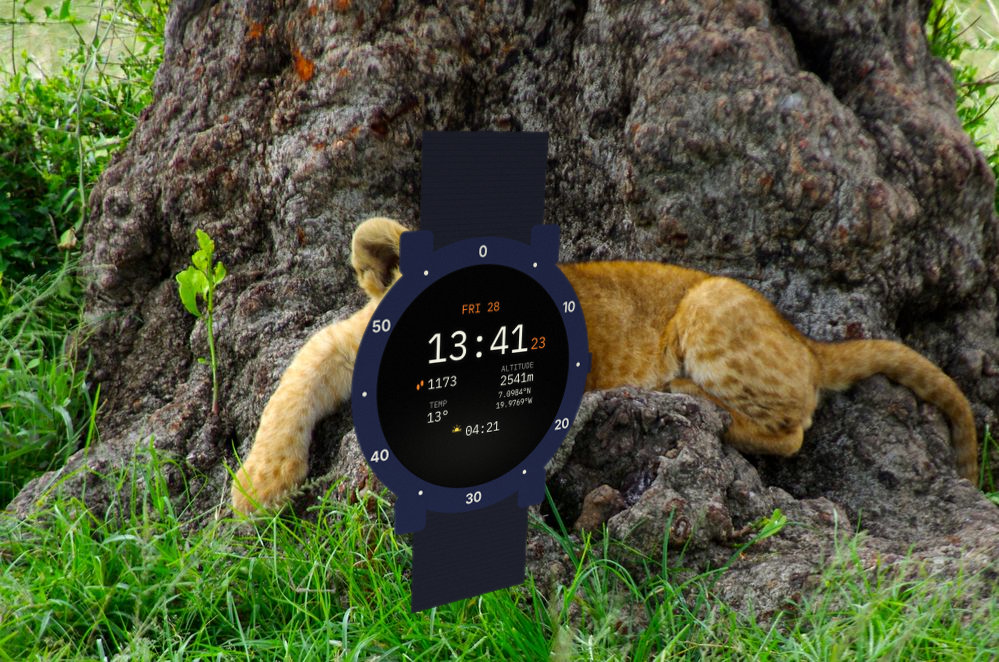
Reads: 13h41m23s
